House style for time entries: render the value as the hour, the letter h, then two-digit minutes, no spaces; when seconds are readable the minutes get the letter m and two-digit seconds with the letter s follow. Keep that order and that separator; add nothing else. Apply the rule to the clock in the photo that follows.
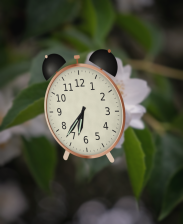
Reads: 6h37
